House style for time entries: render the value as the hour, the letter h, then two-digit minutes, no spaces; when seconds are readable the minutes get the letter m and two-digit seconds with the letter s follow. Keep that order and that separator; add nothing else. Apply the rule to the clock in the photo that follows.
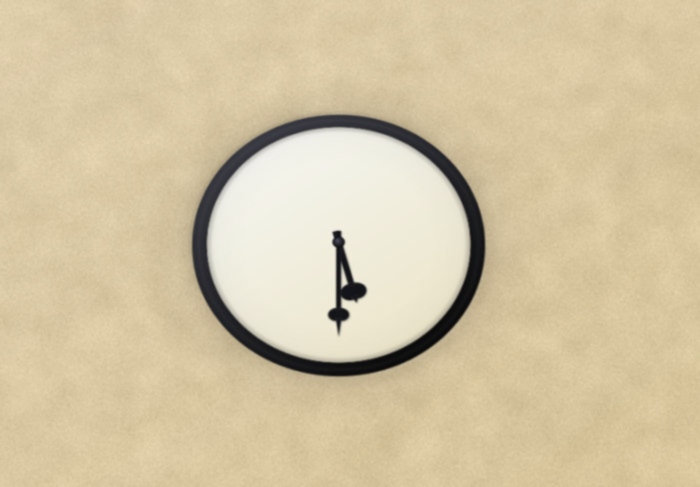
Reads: 5h30
